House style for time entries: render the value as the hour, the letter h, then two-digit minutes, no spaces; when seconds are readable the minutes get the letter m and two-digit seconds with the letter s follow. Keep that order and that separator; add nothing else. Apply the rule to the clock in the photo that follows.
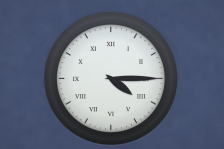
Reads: 4h15
